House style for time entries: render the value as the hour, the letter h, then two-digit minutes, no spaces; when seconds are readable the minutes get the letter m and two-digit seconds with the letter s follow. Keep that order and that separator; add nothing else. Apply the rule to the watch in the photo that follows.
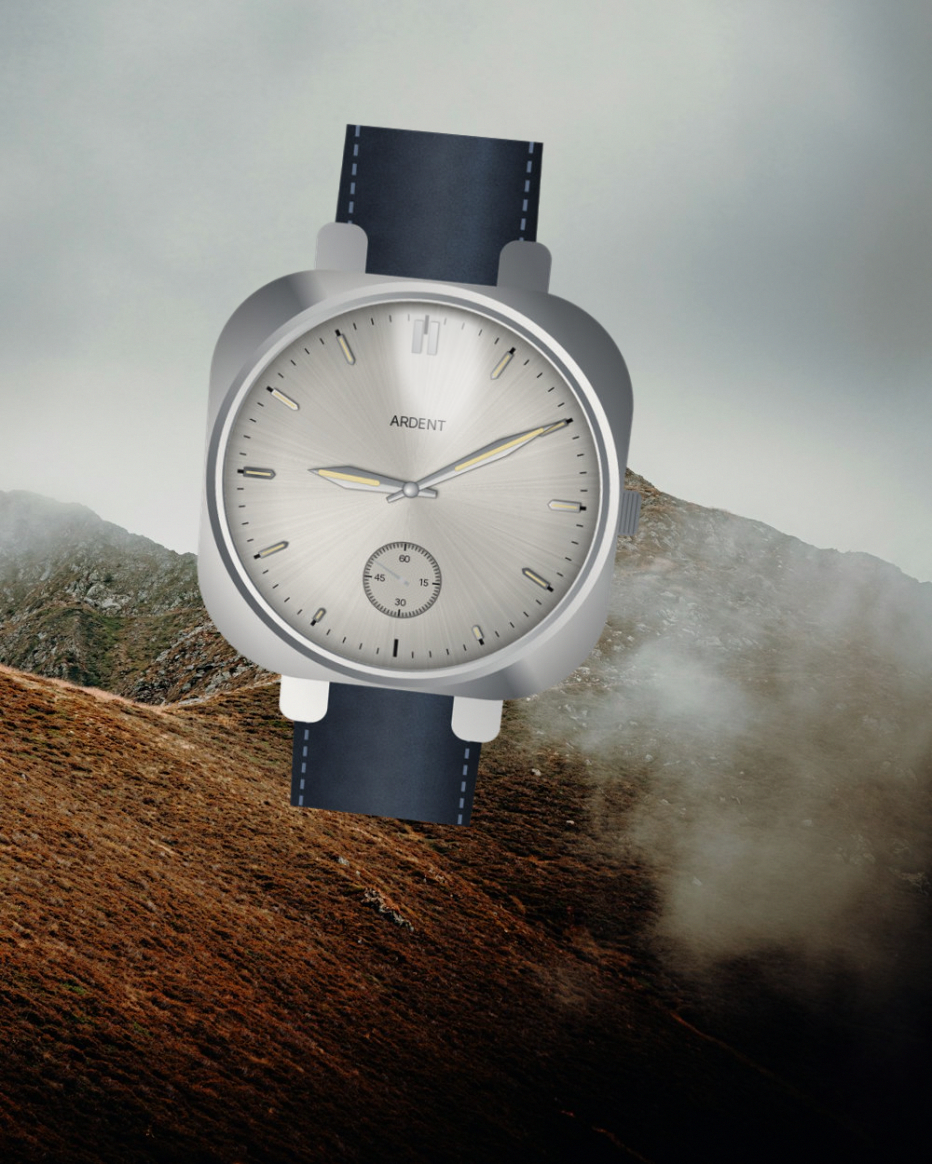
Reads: 9h09m50s
